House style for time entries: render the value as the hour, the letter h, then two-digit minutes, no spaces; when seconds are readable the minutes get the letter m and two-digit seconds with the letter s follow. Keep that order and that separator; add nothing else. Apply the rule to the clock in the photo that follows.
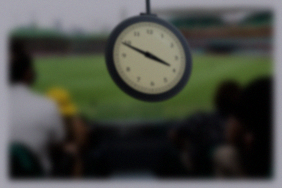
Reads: 3h49
